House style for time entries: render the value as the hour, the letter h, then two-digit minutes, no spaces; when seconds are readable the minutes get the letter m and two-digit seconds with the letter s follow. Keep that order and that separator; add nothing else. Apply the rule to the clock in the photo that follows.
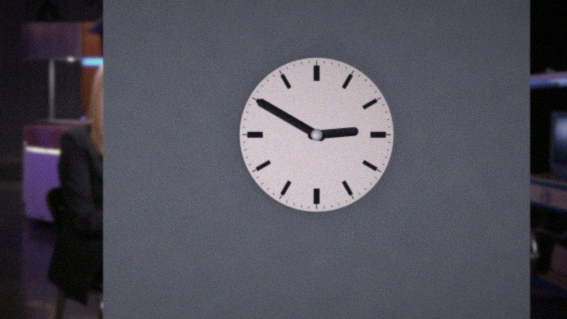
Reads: 2h50
